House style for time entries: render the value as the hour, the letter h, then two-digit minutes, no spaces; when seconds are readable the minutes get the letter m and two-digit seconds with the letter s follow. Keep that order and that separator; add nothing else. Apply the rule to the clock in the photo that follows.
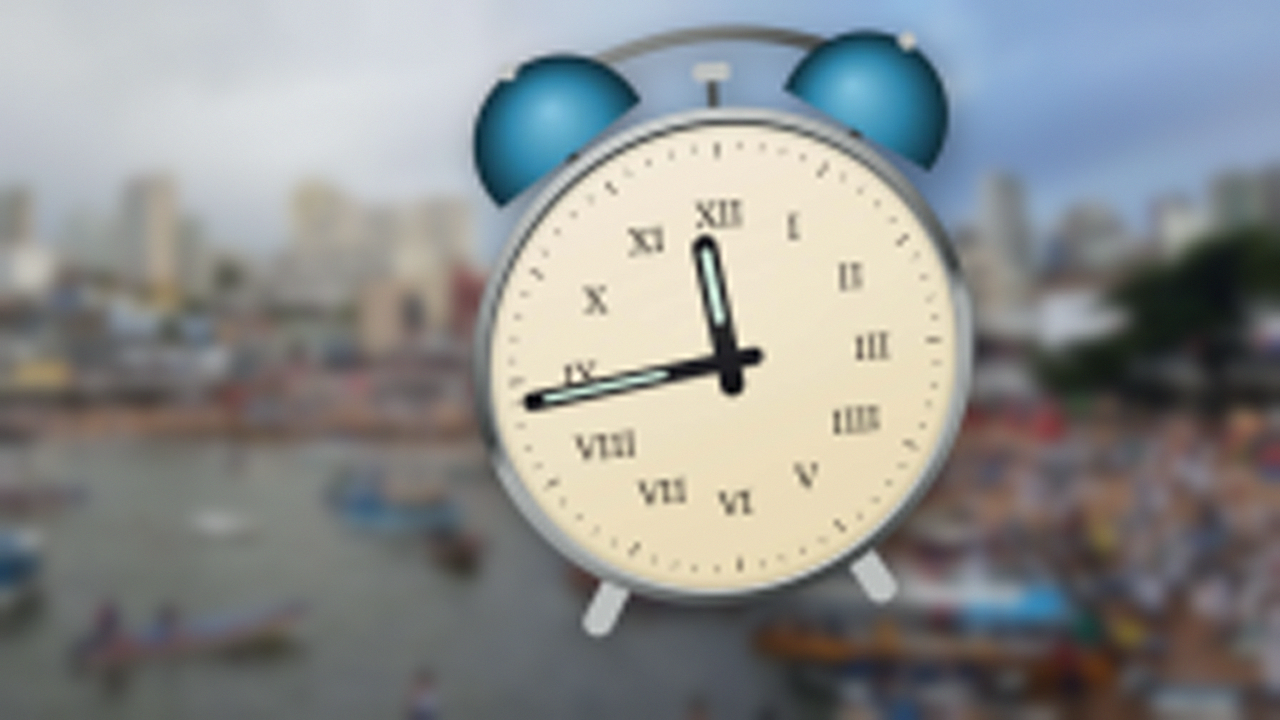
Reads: 11h44
